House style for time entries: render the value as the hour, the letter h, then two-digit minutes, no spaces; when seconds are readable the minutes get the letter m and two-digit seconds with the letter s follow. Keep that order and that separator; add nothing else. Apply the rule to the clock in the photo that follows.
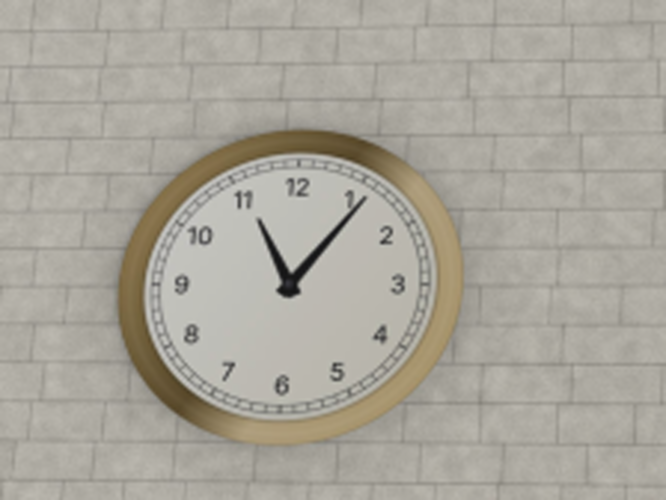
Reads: 11h06
